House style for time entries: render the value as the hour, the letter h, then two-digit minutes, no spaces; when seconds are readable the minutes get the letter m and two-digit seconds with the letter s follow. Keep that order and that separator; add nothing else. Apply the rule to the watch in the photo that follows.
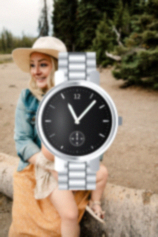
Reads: 11h07
